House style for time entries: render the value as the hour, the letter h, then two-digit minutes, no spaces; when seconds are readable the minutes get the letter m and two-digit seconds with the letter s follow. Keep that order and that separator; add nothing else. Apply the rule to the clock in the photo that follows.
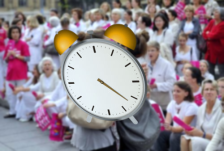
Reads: 4h22
